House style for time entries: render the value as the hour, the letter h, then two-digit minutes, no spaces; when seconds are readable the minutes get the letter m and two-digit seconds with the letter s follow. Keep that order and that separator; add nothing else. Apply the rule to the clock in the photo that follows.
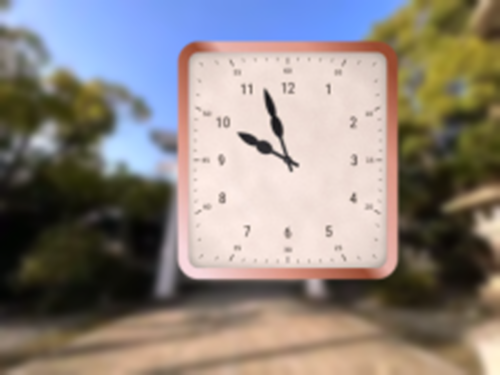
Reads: 9h57
